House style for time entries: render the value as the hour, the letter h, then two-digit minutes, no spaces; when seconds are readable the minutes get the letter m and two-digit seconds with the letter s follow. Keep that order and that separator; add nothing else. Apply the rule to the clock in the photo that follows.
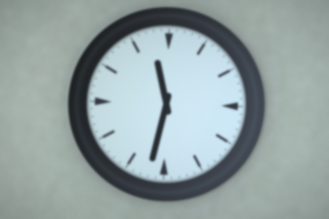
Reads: 11h32
